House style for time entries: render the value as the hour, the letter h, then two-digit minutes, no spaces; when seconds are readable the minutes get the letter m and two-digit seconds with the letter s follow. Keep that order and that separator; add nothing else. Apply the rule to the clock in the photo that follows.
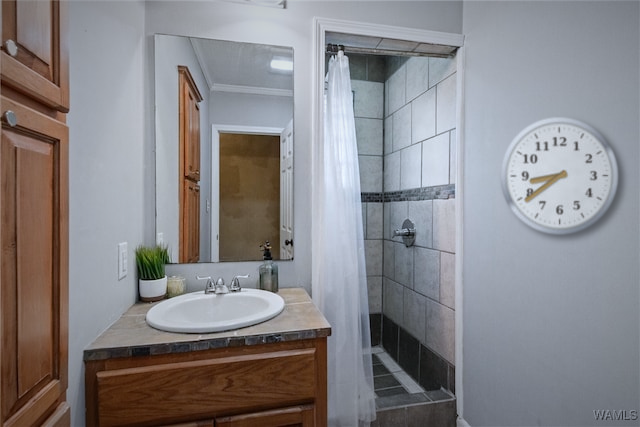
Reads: 8h39
